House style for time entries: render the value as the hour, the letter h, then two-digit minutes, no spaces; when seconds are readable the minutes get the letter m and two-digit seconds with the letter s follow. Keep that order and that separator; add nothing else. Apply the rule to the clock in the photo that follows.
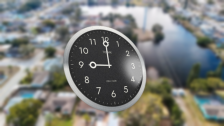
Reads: 9h00
